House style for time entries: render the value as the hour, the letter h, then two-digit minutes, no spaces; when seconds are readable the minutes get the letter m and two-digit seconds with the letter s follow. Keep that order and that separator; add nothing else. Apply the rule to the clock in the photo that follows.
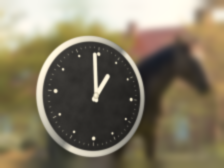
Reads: 12h59
